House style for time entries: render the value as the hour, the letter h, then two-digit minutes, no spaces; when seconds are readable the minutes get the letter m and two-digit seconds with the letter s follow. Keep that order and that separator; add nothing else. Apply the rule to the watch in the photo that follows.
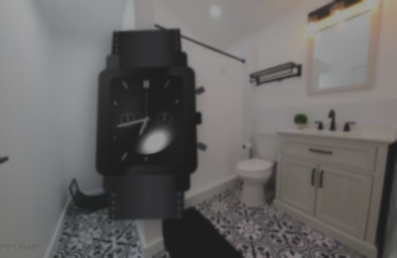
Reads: 6h43
